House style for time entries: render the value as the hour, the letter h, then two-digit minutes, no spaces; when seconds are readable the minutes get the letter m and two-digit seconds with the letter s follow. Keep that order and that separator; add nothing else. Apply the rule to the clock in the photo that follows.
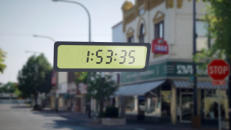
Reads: 1h53m35s
